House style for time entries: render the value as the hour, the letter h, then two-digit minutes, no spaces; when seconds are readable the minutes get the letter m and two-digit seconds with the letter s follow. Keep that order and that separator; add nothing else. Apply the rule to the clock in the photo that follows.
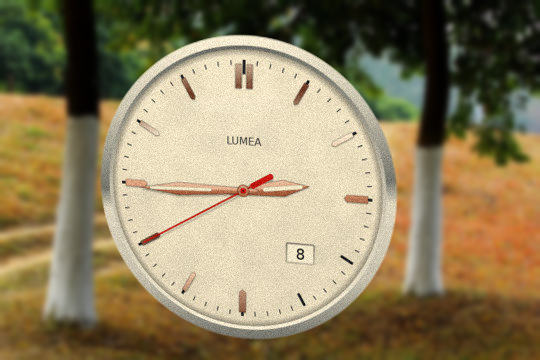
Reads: 2h44m40s
